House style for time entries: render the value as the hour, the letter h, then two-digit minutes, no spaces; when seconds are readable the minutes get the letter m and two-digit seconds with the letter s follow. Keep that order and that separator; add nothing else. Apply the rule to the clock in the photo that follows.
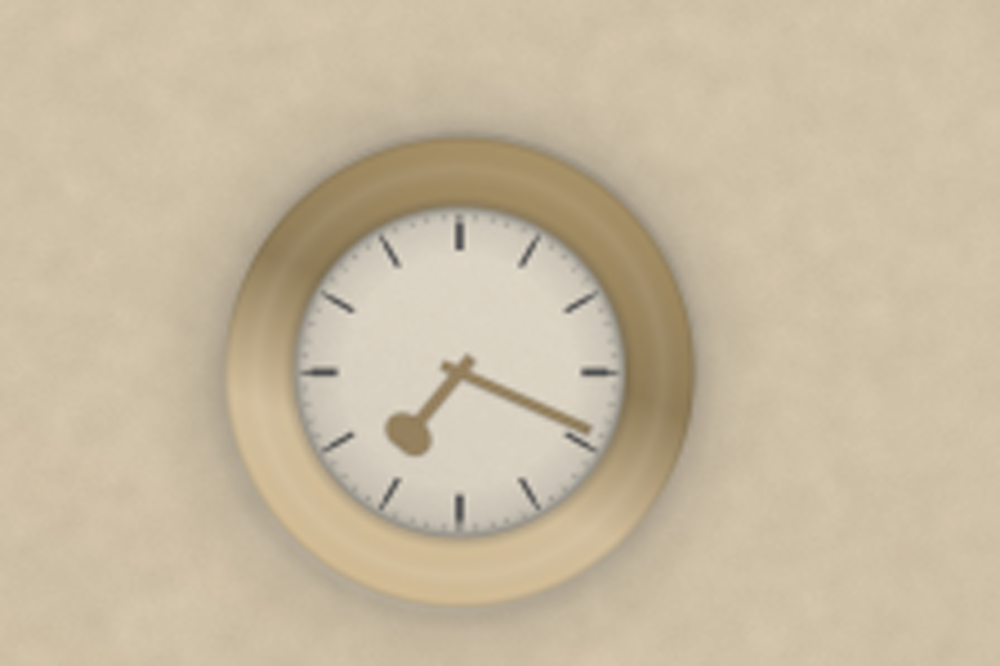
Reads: 7h19
